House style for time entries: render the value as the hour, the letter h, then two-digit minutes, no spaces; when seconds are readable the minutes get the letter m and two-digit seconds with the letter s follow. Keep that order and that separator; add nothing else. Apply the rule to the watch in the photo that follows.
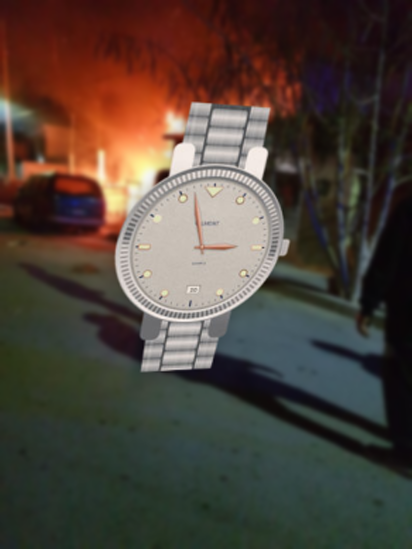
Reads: 2h57
